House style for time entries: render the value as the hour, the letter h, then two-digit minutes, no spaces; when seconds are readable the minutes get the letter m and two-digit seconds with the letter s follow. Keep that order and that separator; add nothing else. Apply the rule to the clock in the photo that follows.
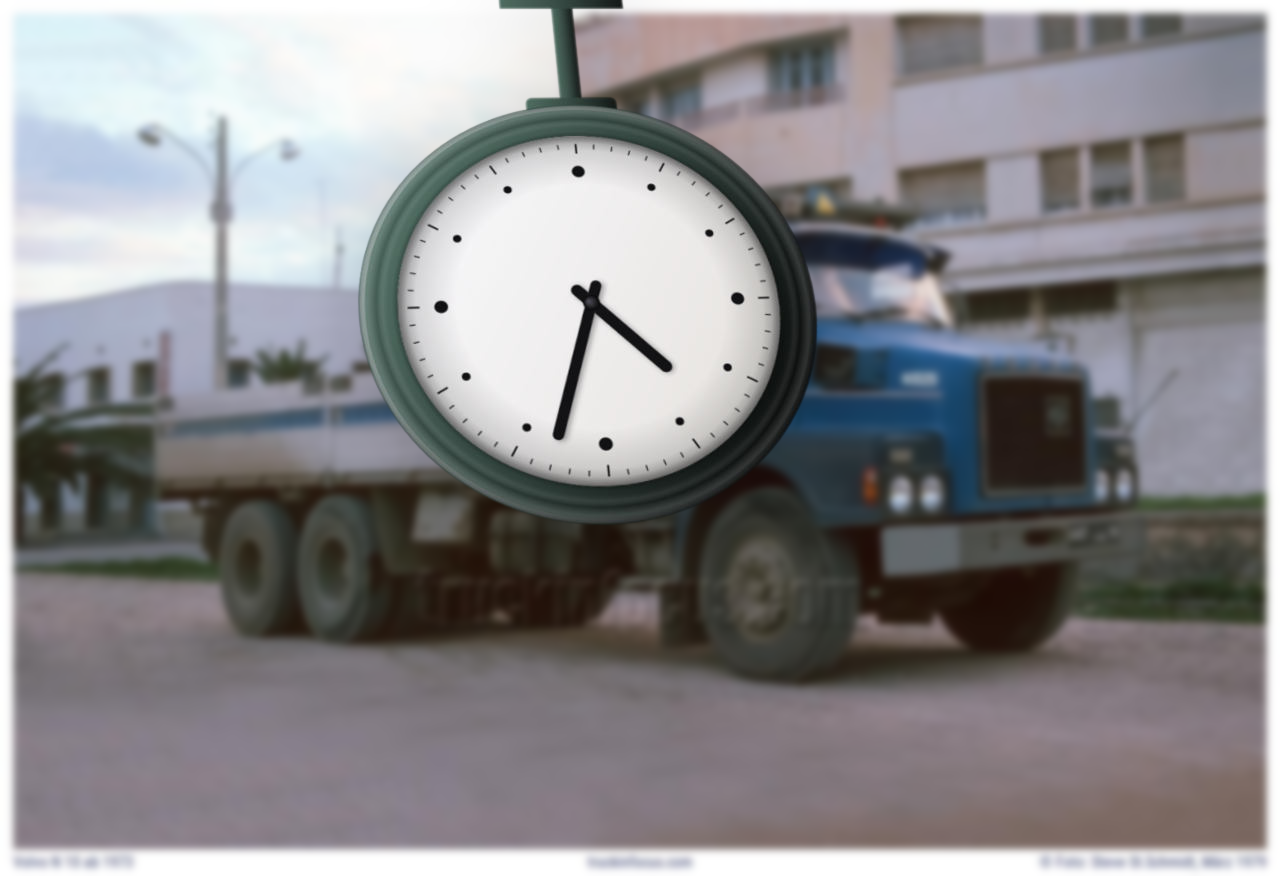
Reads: 4h33
